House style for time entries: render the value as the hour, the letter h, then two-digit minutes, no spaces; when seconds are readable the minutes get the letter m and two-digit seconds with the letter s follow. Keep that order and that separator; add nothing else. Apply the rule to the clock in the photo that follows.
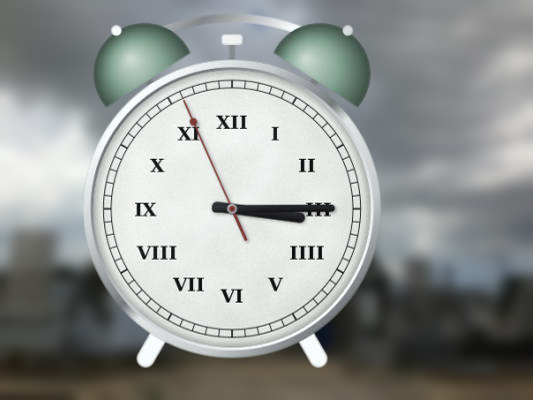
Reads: 3h14m56s
